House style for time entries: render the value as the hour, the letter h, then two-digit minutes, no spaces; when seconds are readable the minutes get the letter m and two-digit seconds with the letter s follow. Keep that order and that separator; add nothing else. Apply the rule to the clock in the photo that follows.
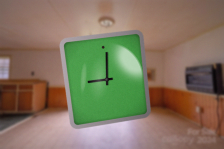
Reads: 9h01
